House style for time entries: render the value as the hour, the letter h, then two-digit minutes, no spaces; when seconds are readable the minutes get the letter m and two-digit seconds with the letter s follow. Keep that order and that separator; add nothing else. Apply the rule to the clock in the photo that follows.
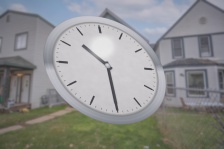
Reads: 10h30
